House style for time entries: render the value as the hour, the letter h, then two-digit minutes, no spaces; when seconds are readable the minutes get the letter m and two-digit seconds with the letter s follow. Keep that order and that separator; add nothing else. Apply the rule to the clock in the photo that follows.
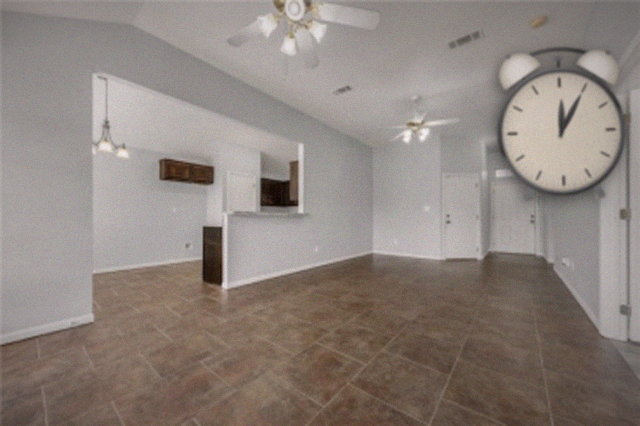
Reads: 12h05
